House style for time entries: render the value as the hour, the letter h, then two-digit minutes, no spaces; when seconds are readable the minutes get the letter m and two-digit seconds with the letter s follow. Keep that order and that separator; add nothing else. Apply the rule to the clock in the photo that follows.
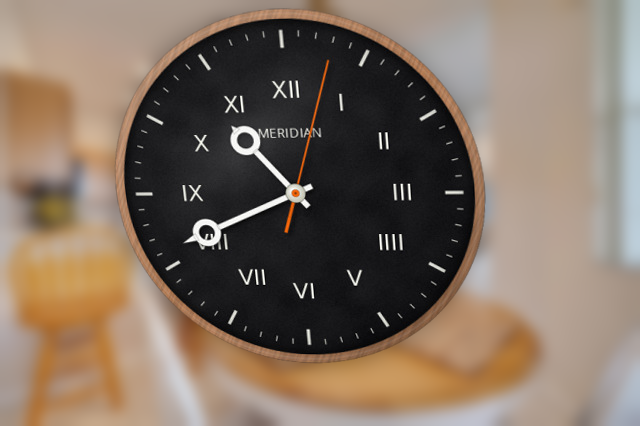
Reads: 10h41m03s
